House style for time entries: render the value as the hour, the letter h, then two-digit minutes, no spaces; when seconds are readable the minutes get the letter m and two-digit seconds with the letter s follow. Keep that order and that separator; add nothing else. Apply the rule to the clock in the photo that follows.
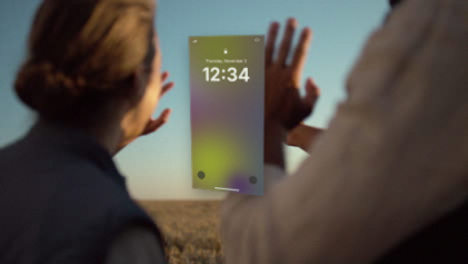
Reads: 12h34
